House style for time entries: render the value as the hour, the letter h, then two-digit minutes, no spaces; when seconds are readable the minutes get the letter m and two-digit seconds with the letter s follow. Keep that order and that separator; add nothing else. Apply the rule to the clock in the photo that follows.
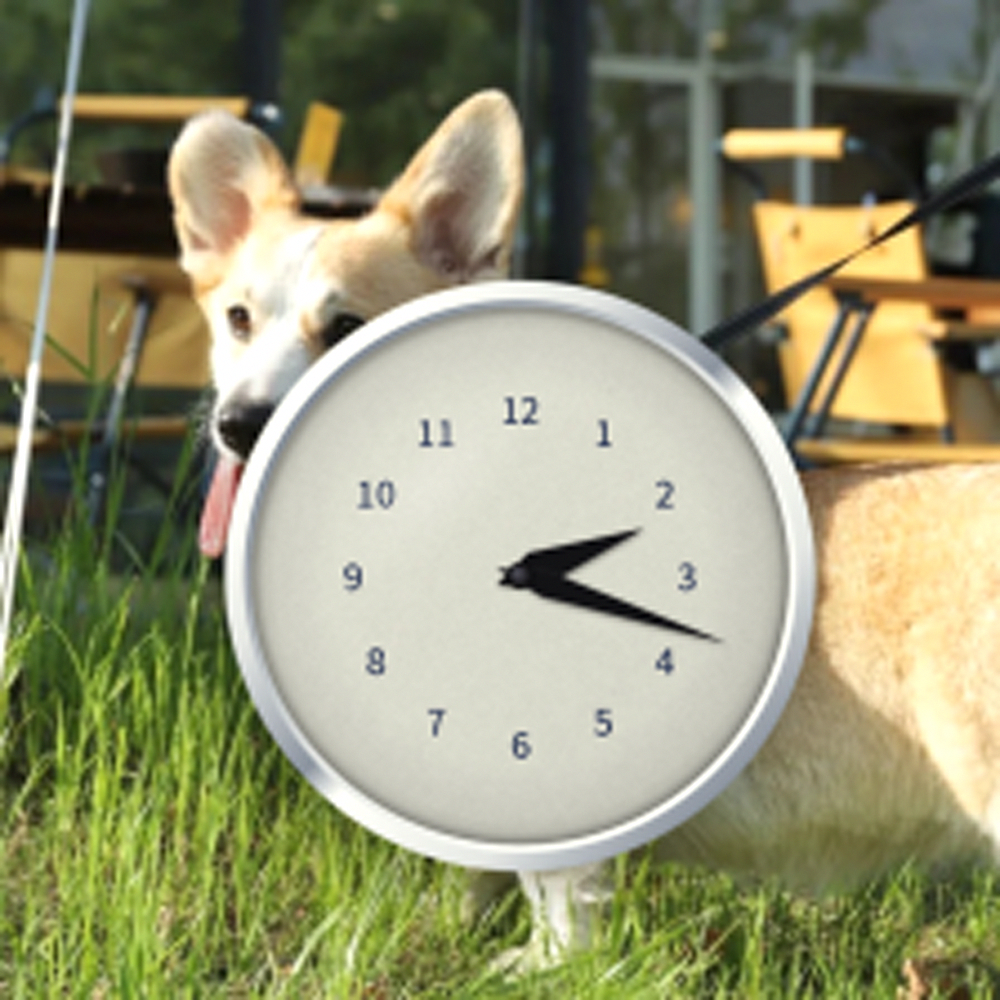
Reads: 2h18
